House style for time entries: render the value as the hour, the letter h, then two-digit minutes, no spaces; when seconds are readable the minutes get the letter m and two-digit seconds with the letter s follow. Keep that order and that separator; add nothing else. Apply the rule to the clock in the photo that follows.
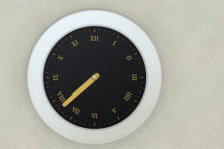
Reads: 7h38
